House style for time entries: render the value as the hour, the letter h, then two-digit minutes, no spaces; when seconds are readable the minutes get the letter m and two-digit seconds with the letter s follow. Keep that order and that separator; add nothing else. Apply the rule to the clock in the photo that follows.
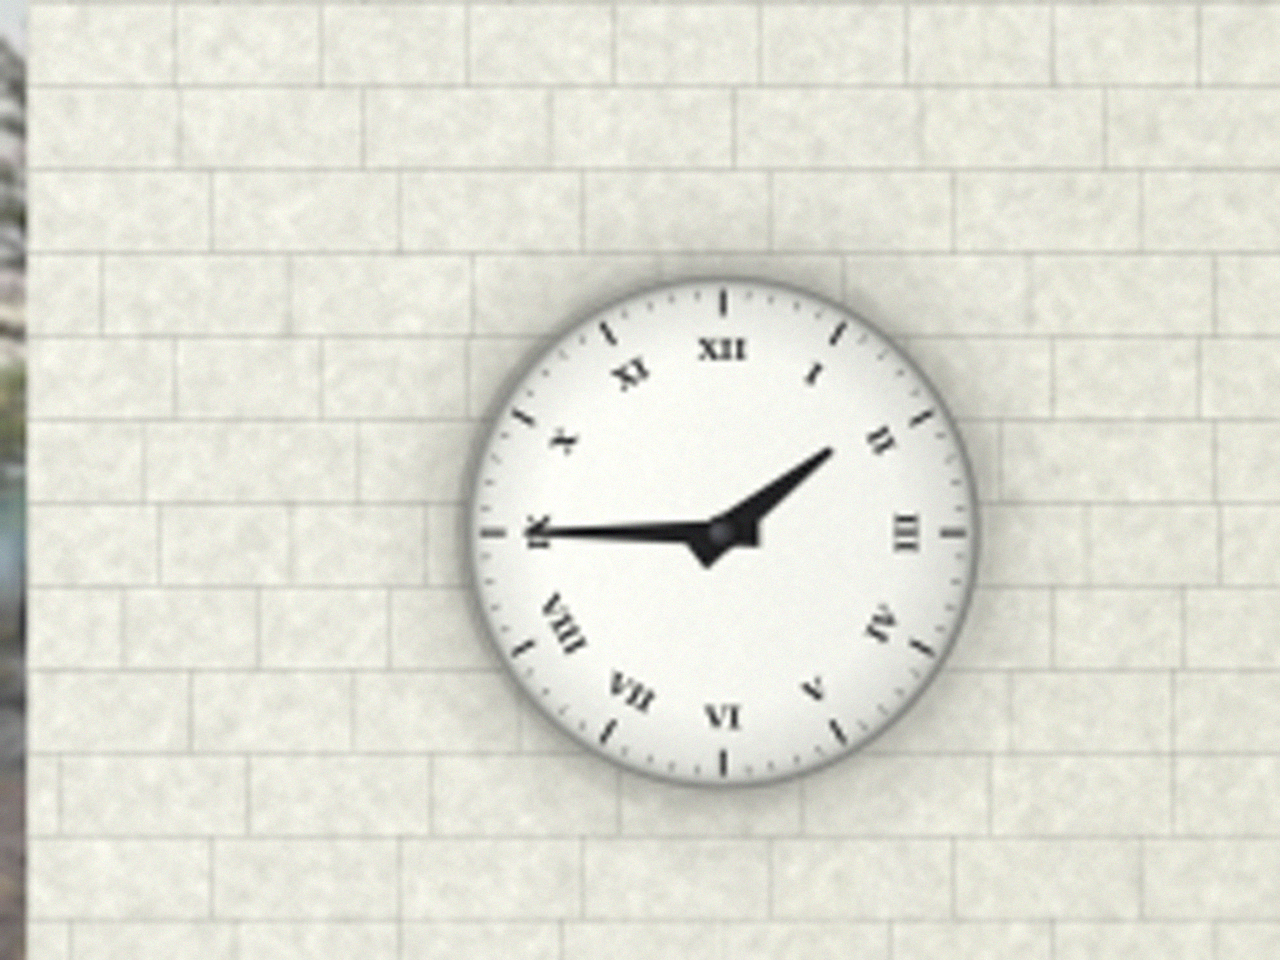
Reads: 1h45
